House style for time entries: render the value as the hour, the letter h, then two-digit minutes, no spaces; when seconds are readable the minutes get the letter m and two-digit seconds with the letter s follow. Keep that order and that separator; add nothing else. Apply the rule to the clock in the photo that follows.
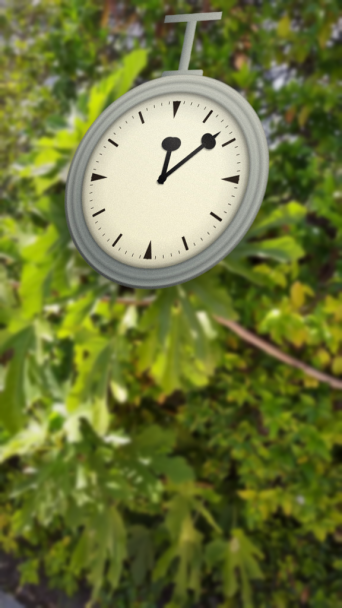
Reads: 12h08
